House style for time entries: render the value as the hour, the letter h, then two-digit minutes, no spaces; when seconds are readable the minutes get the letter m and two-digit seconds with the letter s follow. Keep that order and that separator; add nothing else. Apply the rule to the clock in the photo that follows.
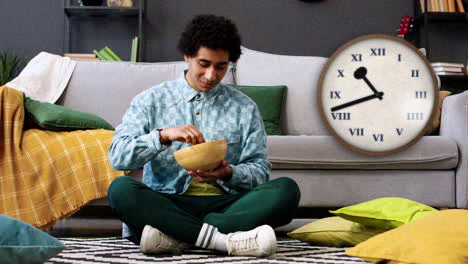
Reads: 10h42
